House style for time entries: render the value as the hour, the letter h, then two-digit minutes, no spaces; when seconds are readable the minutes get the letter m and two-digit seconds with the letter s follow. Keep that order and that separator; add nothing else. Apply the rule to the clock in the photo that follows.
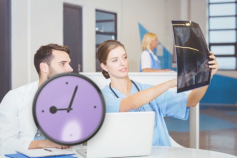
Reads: 9h04
